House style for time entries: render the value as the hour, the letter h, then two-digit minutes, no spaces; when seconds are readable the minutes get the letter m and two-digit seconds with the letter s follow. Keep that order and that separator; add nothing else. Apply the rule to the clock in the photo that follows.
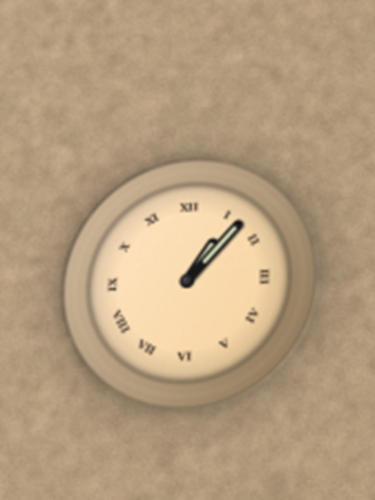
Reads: 1h07
